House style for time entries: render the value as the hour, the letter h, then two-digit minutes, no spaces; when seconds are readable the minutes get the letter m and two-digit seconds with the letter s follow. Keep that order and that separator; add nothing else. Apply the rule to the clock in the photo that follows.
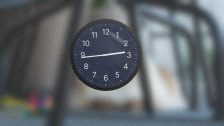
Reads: 2h44
